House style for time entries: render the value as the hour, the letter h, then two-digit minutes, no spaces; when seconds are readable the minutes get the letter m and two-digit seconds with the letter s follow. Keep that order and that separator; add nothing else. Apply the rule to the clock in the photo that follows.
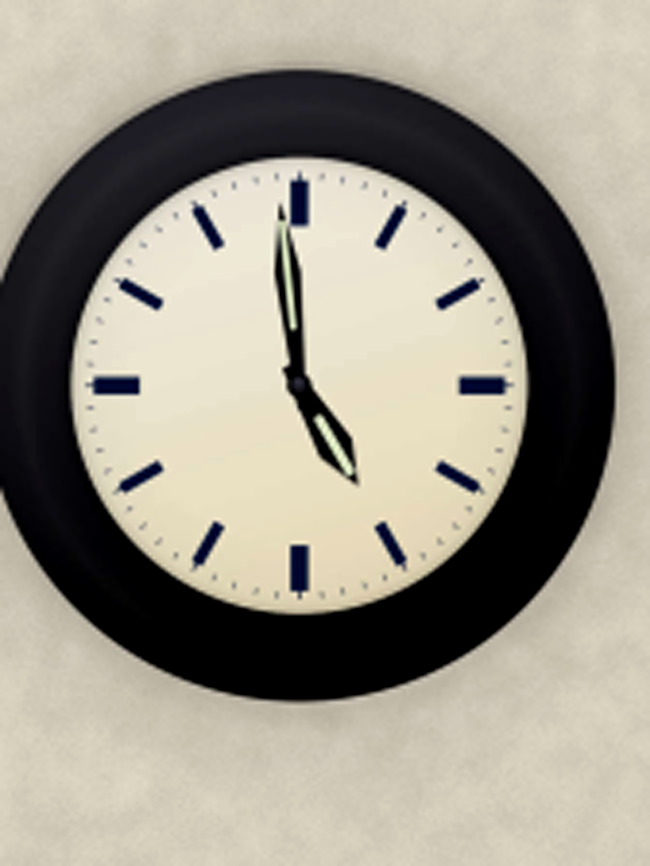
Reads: 4h59
